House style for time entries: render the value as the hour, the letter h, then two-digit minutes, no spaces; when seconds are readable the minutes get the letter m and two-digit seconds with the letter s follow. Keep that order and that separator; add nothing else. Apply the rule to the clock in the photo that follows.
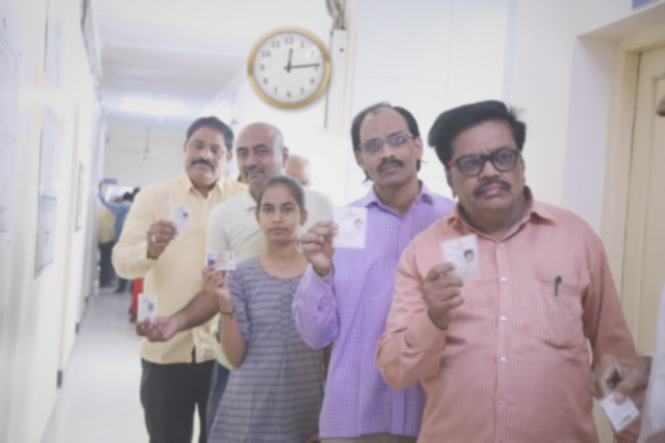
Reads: 12h14
